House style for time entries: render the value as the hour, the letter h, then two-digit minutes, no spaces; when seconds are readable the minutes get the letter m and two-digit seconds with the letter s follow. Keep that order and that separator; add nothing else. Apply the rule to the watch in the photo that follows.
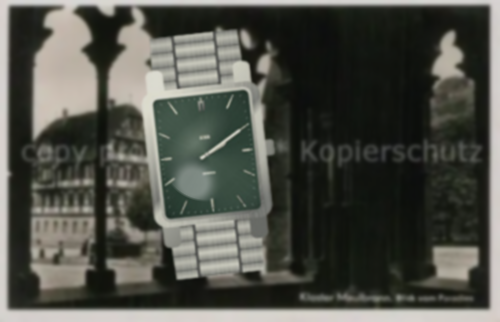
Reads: 2h10
